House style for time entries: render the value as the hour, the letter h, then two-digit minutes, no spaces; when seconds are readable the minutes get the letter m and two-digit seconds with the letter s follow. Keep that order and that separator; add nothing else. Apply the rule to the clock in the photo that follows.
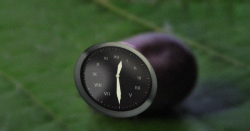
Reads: 12h30
